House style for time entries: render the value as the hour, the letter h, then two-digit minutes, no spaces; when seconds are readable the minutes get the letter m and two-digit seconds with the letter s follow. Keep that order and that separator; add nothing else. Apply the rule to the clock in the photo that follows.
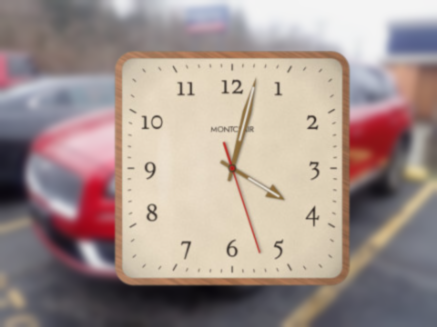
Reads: 4h02m27s
